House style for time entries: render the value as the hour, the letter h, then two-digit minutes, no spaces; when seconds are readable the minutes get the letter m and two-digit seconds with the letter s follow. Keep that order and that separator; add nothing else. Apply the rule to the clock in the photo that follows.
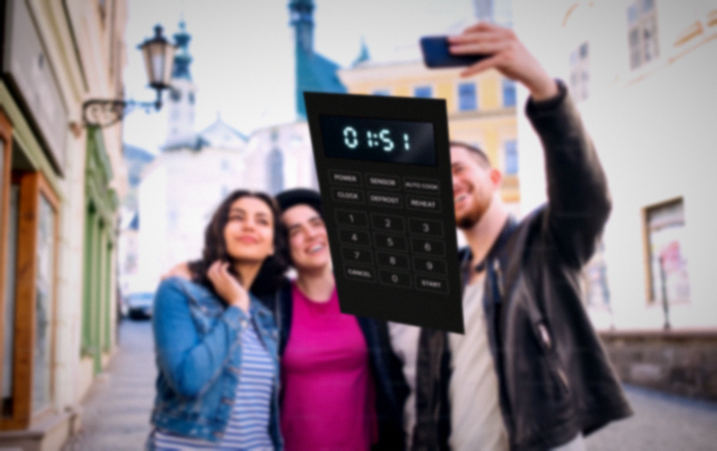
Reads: 1h51
